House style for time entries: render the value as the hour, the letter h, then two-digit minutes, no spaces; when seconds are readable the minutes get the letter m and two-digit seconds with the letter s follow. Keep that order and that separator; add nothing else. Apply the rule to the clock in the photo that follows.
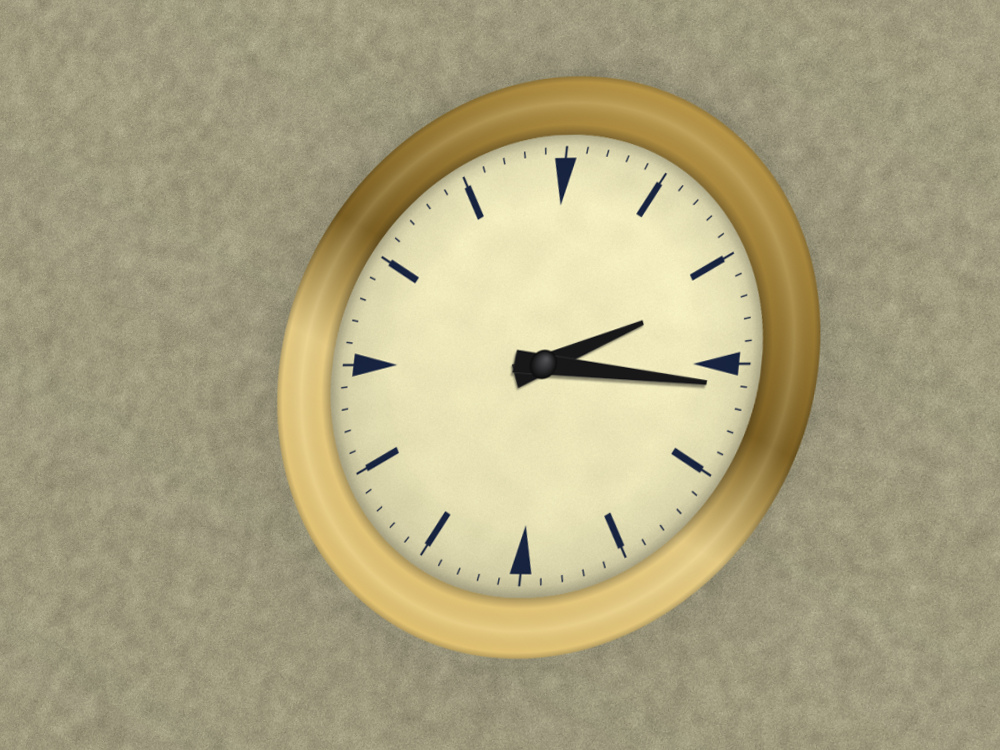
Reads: 2h16
